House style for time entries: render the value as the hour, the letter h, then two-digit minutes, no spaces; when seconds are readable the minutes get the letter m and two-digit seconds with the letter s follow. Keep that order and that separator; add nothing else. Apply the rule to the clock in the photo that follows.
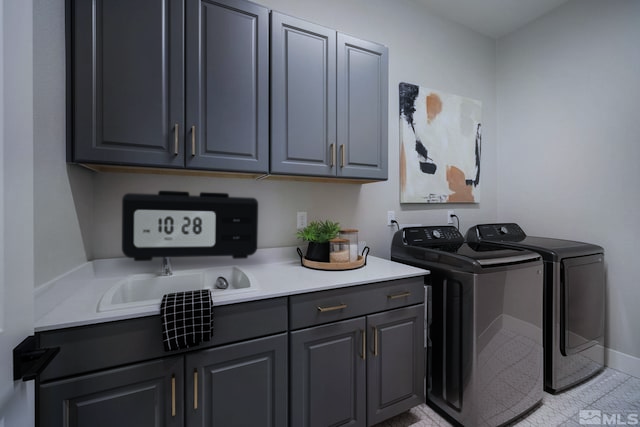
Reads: 10h28
